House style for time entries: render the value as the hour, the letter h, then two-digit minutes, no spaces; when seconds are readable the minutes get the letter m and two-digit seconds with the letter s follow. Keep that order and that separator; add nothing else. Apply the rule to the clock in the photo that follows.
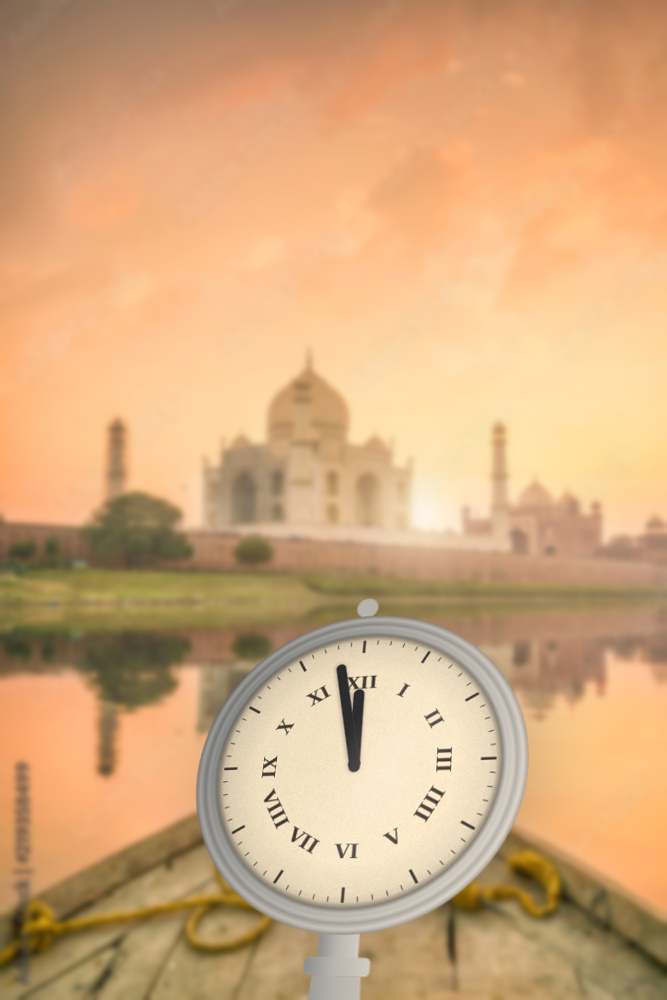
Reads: 11h58
